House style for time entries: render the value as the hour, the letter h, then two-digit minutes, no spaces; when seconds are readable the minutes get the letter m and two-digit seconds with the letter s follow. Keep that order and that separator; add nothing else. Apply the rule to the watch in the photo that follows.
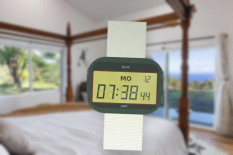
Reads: 7h38m44s
